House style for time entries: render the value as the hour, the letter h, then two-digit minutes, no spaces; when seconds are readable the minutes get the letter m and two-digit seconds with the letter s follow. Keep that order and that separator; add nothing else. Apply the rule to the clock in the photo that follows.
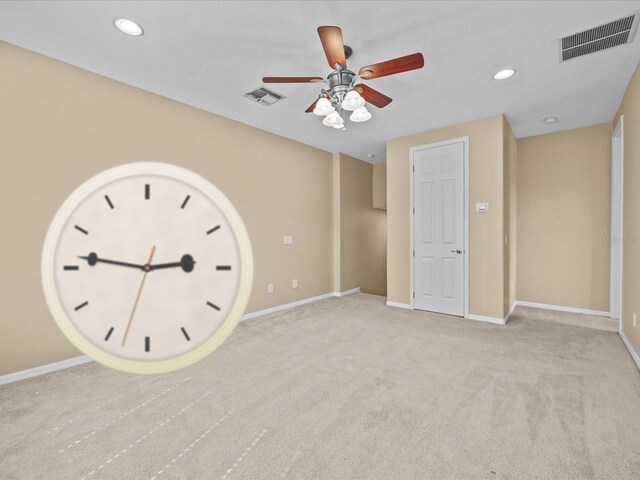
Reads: 2h46m33s
